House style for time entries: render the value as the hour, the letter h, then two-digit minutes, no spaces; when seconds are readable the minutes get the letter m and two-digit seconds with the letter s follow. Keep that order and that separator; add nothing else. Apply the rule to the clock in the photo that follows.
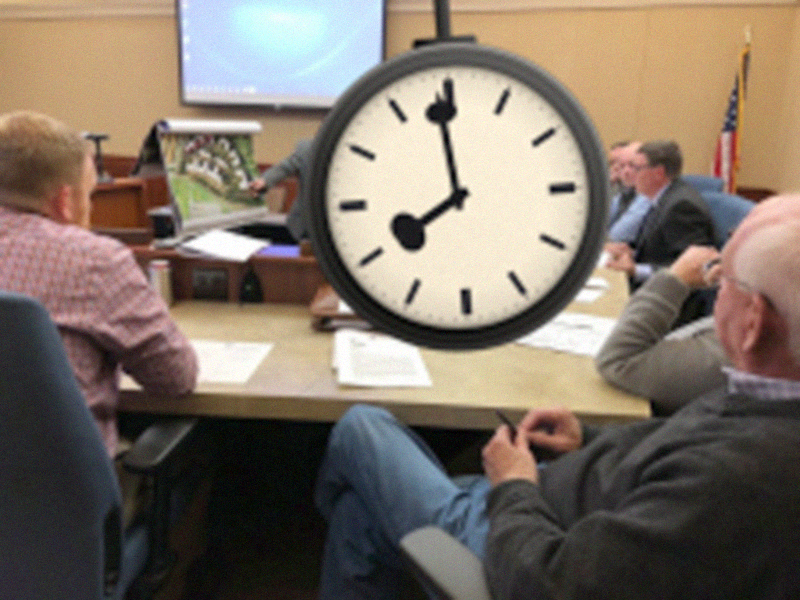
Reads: 7h59
